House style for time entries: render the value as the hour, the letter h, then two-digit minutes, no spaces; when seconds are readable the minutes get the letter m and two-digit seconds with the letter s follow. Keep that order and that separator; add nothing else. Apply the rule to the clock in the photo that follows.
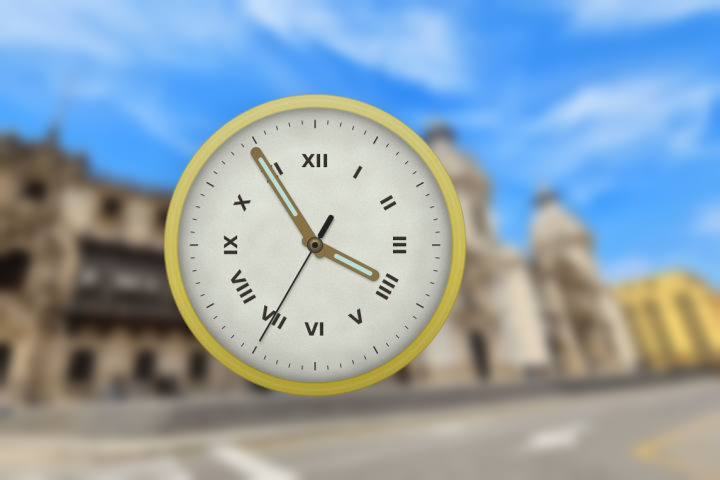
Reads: 3h54m35s
